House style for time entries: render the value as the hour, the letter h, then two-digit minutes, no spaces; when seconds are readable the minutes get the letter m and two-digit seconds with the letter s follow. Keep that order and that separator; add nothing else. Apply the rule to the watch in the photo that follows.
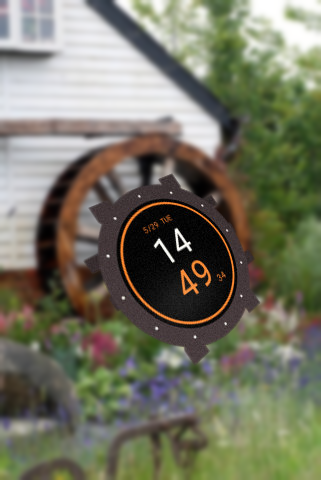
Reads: 14h49m34s
